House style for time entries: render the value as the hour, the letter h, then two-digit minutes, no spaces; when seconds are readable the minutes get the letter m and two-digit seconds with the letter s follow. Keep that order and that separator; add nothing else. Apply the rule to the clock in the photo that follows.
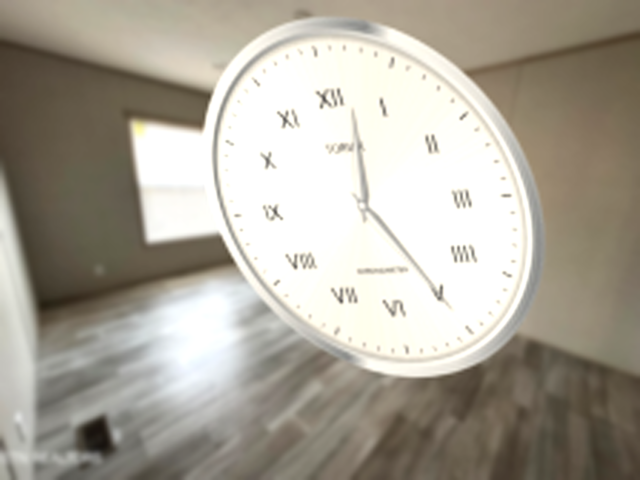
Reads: 12h25
